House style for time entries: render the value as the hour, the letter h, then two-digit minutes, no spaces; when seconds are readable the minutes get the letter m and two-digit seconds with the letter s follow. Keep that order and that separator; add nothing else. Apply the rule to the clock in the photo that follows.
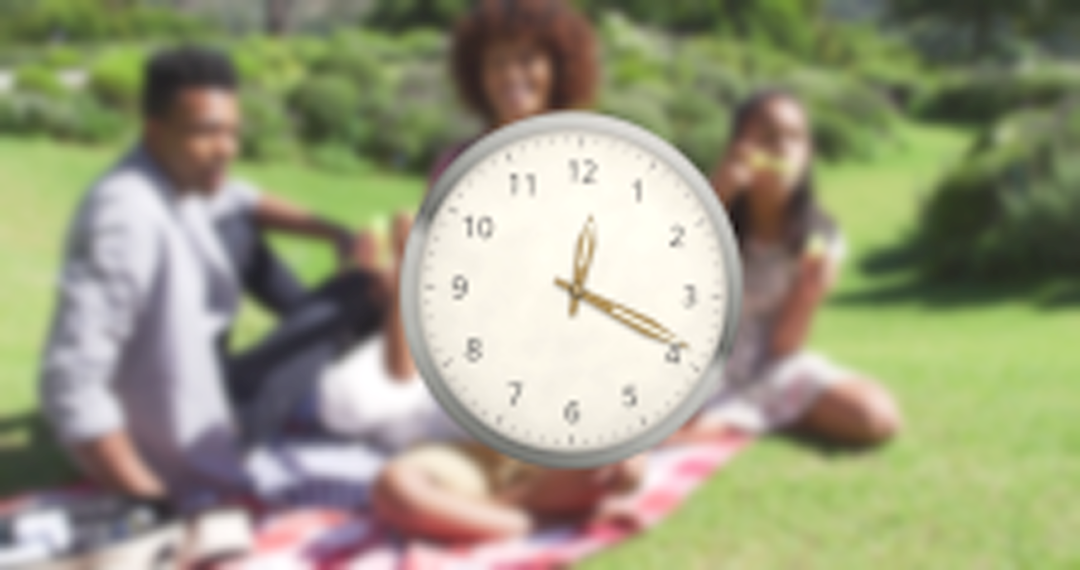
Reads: 12h19
